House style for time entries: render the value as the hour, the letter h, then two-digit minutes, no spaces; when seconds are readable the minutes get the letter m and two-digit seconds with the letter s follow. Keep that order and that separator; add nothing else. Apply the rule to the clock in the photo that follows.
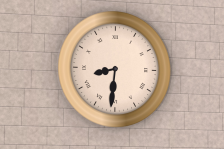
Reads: 8h31
